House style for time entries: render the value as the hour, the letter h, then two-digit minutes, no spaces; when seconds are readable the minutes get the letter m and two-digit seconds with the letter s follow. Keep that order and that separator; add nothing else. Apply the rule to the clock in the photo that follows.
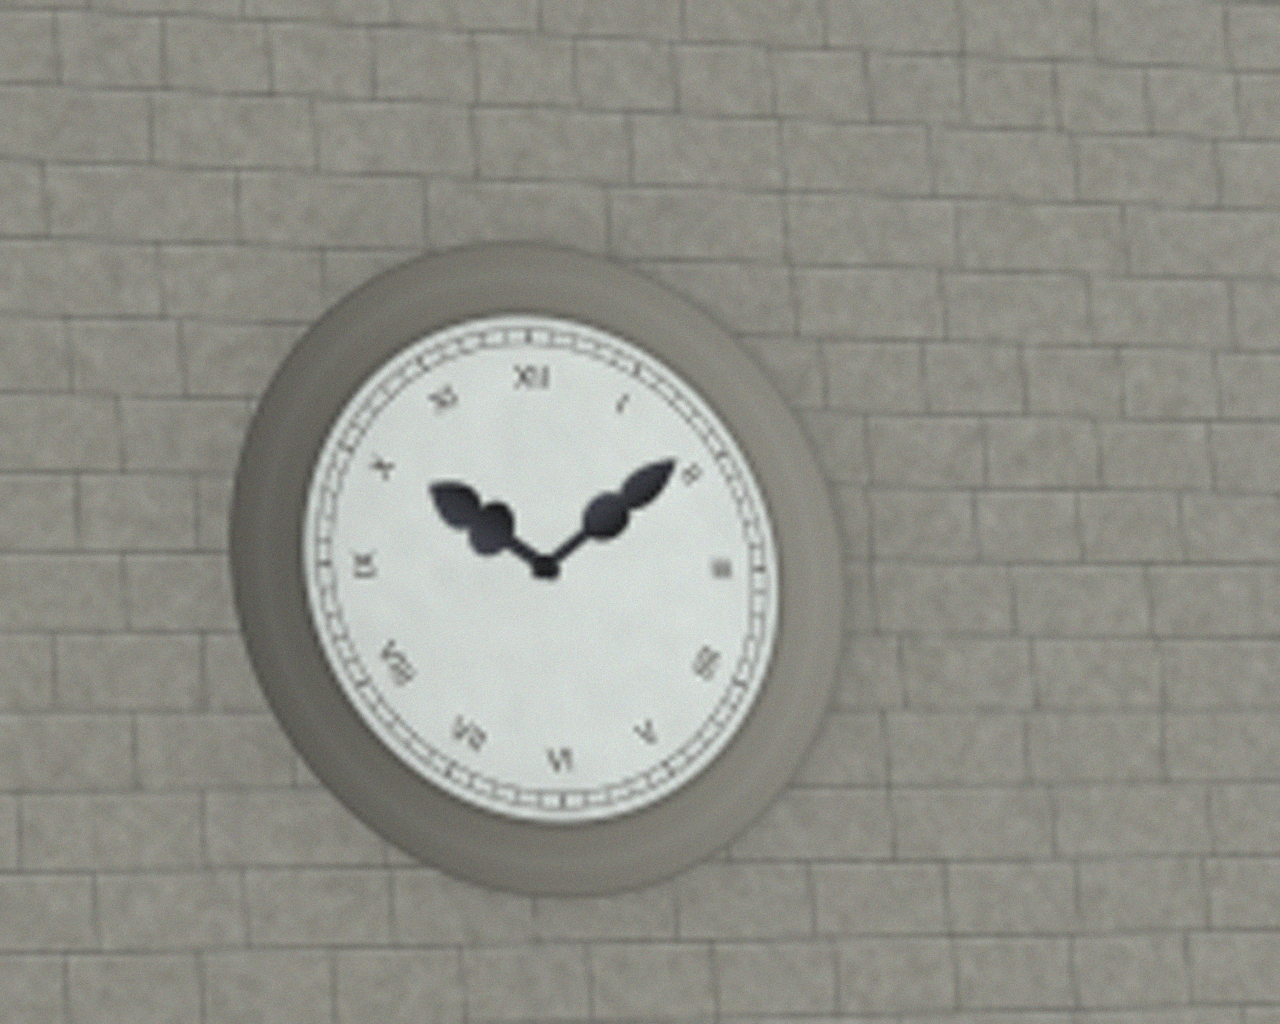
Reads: 10h09
